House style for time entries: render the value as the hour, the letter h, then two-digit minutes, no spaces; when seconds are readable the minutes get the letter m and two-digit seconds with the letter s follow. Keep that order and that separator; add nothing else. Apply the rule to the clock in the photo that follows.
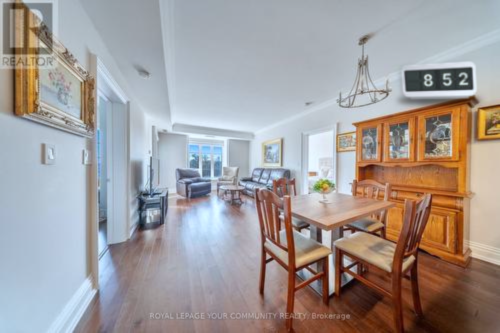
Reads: 8h52
